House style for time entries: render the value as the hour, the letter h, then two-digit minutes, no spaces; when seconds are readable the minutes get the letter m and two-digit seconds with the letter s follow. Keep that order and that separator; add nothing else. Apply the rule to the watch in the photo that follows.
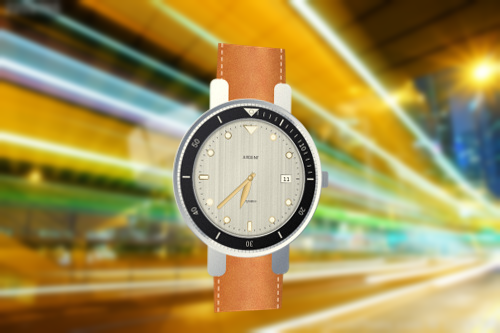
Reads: 6h38
